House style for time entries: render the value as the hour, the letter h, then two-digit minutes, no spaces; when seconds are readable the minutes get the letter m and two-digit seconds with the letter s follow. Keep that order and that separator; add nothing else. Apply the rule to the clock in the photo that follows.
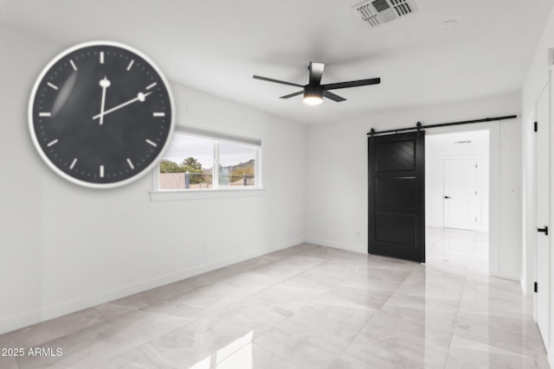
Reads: 12h11
